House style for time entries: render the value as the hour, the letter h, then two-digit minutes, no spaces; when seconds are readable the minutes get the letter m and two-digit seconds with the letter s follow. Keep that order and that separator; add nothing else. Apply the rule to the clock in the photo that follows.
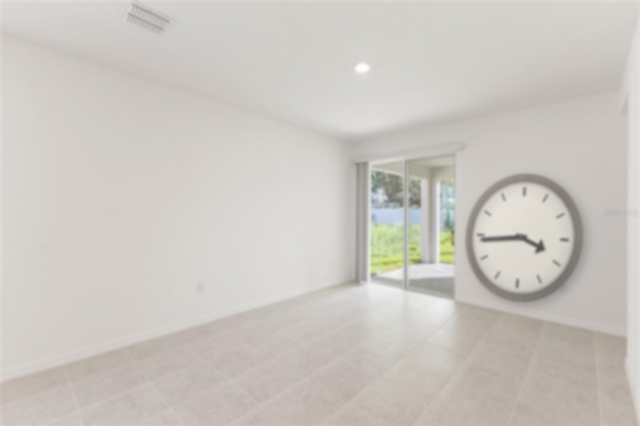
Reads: 3h44
